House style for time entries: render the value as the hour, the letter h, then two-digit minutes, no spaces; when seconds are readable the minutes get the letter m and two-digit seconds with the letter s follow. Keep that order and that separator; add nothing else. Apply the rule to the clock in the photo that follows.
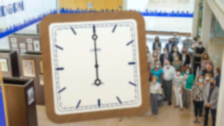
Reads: 6h00
